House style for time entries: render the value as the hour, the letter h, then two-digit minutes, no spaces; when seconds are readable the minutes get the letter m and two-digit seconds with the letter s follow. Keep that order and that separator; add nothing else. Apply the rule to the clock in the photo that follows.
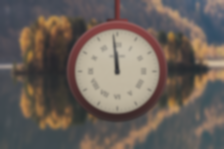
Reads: 11h59
